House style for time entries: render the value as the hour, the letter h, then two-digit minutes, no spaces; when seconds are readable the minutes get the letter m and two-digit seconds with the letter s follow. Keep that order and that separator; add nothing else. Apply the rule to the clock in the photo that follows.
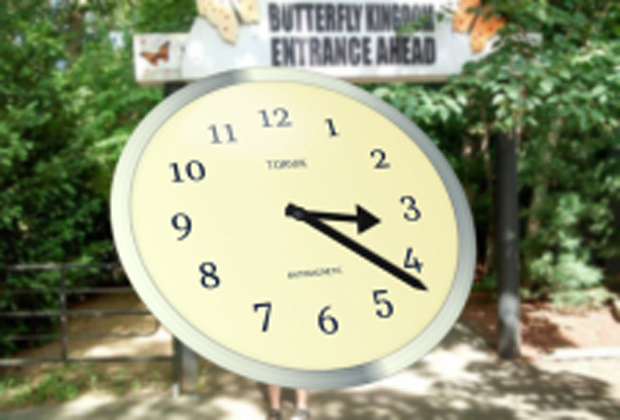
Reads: 3h22
